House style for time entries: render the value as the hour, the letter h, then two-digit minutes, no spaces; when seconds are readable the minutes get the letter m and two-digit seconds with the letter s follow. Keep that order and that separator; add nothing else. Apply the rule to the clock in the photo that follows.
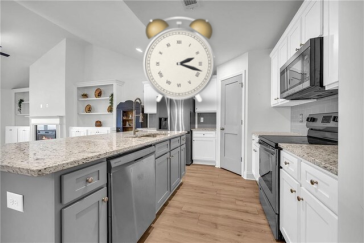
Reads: 2h18
